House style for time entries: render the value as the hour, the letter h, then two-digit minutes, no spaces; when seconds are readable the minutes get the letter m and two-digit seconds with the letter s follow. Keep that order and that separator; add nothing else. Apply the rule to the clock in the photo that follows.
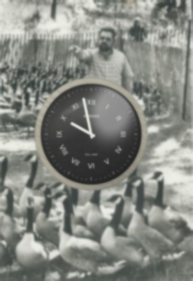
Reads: 9h58
